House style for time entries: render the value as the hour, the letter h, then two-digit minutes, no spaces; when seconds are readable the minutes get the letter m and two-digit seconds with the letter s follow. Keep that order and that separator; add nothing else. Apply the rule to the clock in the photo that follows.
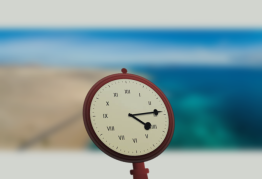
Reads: 4h14
